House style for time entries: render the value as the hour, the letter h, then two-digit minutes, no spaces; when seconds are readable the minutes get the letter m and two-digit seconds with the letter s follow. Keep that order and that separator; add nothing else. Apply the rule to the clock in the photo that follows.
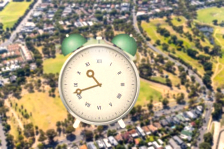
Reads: 10h42
